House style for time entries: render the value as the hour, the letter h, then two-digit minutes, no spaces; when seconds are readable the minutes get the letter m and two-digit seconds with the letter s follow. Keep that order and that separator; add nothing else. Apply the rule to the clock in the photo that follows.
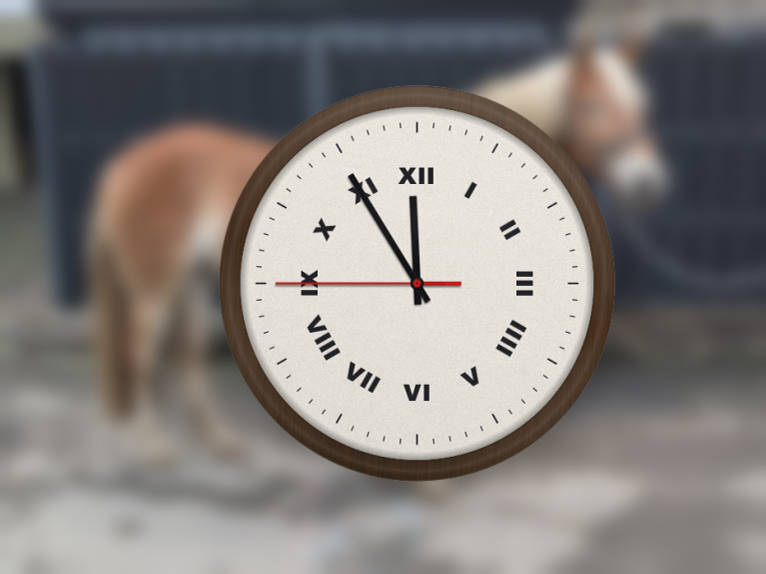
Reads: 11h54m45s
